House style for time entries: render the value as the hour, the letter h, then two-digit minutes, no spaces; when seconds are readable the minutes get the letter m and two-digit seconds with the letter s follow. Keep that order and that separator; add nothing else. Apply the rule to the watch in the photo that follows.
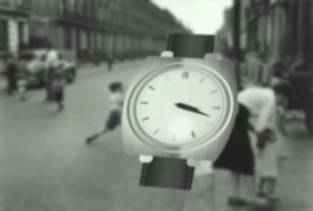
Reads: 3h18
